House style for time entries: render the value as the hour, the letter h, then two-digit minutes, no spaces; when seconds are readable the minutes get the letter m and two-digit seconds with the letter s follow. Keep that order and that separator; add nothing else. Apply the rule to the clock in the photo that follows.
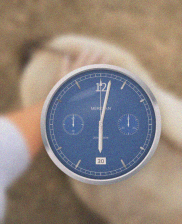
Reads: 6h02
